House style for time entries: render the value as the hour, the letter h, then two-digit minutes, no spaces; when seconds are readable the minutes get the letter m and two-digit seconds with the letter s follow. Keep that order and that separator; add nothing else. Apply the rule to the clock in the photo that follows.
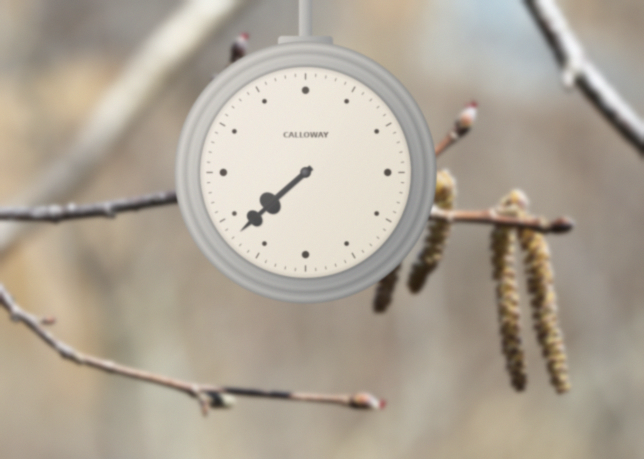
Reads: 7h38
